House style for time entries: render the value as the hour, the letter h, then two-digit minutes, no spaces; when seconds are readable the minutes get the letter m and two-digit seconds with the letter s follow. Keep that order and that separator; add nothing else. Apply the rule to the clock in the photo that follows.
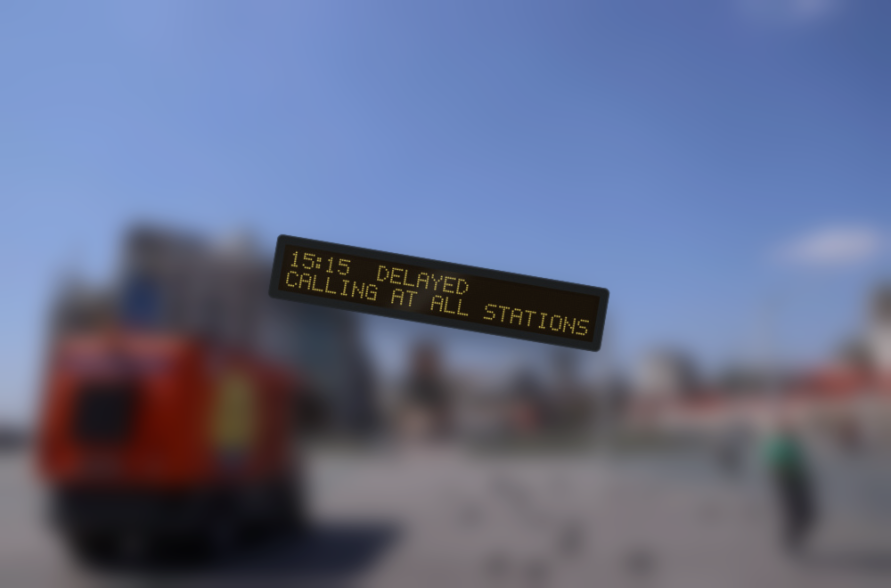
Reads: 15h15
